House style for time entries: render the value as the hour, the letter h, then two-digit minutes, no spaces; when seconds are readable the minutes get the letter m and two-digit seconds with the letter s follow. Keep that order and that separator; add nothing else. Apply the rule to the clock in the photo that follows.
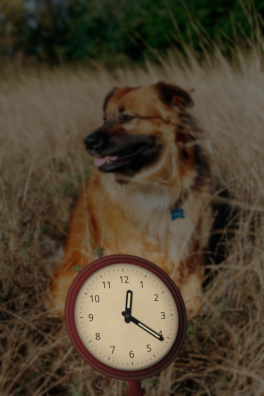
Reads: 12h21
